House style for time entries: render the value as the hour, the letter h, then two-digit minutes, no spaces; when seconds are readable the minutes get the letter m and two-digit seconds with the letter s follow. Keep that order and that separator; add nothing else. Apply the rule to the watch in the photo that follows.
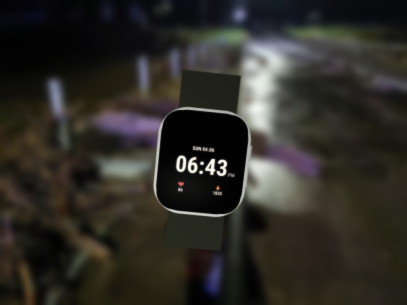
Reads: 6h43
